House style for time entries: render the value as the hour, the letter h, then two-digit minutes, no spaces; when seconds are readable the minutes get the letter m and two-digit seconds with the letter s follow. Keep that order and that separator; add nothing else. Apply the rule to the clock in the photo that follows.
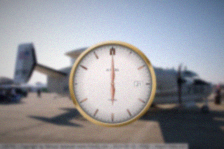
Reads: 6h00
